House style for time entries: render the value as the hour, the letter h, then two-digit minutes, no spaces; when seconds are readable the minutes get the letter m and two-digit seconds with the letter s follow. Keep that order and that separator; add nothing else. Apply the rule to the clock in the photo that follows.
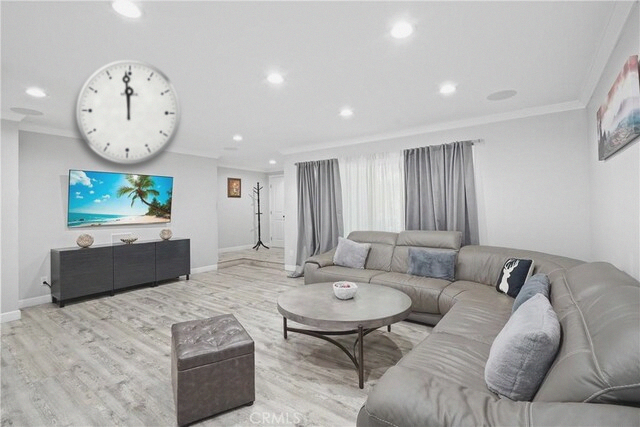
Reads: 11h59
